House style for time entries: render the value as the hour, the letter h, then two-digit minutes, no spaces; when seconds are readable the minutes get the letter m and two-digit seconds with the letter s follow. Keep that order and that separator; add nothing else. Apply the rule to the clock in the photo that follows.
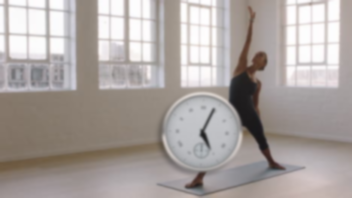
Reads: 5h04
